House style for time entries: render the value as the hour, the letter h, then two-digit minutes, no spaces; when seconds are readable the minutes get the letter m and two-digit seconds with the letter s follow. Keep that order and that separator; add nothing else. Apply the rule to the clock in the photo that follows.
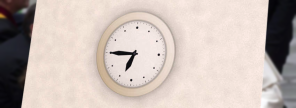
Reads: 6h45
